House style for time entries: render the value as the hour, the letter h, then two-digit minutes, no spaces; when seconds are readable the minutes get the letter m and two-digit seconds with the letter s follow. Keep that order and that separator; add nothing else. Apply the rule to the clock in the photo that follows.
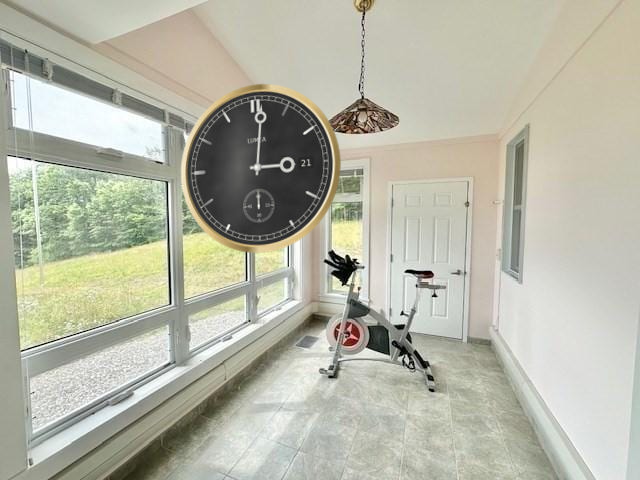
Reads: 3h01
